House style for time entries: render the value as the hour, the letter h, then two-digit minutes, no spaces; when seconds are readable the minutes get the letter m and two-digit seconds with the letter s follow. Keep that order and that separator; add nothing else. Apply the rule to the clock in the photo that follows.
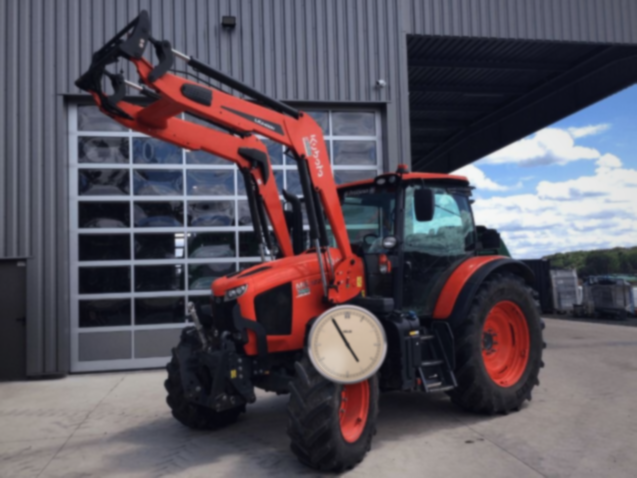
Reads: 4h55
